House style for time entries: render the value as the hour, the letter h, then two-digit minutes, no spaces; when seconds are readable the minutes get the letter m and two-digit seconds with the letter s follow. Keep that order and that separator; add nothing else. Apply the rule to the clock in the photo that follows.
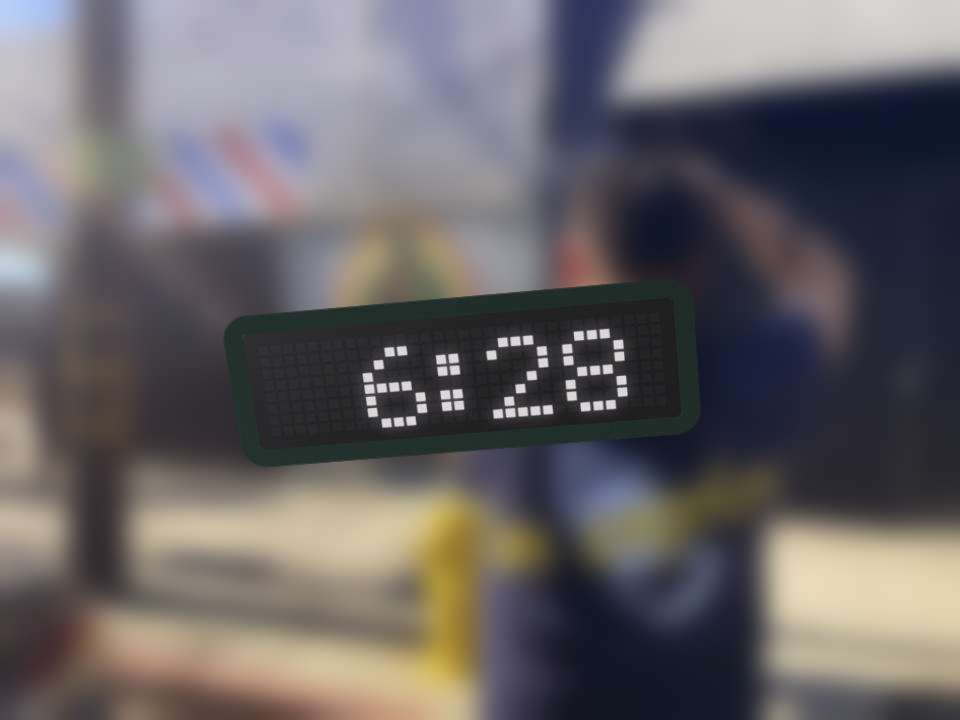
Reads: 6h28
